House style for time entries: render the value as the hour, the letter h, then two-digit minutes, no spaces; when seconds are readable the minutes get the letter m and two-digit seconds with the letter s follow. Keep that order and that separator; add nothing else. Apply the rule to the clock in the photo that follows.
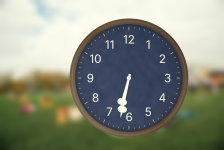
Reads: 6h32
